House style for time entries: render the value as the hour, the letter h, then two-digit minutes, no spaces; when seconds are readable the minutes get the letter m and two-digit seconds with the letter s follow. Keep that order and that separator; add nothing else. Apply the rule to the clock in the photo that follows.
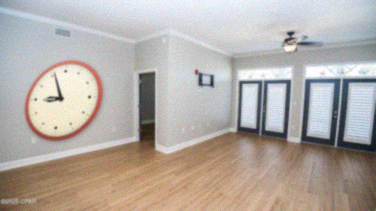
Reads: 8h56
